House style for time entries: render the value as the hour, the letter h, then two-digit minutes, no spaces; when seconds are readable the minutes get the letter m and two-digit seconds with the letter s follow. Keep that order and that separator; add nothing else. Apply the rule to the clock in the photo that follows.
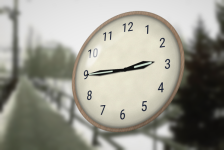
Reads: 2h45
